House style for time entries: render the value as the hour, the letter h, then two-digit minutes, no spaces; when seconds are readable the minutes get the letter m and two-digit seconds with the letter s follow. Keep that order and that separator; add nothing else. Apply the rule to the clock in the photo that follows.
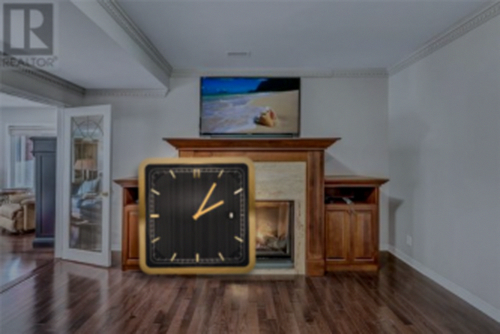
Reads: 2h05
